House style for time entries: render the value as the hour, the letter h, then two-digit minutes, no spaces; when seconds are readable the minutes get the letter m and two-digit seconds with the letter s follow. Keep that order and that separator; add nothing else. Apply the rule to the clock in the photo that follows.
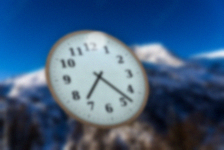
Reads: 7h23
